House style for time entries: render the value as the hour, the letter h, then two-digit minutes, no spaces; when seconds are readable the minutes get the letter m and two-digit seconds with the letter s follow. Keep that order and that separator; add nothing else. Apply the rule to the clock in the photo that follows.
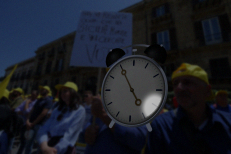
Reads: 4h55
